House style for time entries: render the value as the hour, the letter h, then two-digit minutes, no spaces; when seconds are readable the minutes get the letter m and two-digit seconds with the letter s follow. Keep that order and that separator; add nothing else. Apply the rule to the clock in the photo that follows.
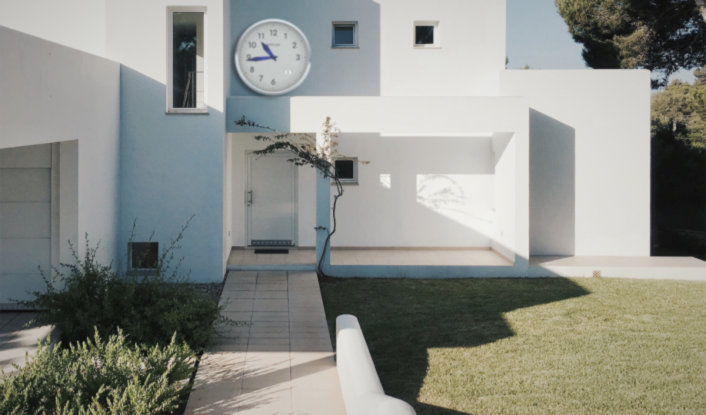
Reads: 10h44
